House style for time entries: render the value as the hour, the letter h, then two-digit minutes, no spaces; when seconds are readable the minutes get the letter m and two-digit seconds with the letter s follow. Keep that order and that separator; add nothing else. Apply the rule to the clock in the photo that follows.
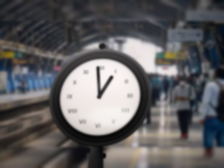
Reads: 12h59
